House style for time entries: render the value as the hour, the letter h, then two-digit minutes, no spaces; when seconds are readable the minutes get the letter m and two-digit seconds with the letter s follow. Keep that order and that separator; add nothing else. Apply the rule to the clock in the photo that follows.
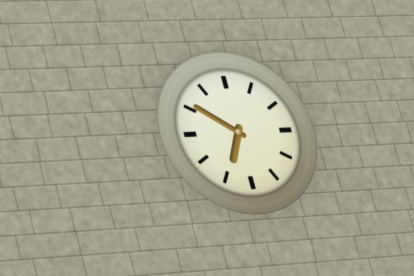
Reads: 6h51
